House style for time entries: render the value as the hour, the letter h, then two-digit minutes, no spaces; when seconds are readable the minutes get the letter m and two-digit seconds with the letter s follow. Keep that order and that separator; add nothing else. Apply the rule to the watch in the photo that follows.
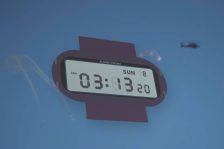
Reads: 3h13m20s
